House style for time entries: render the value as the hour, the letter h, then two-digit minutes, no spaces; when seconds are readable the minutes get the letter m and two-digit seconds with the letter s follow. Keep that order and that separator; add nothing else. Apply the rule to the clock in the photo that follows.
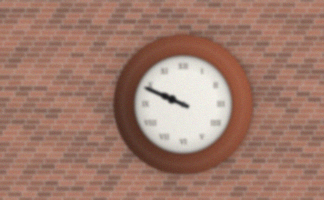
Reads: 9h49
